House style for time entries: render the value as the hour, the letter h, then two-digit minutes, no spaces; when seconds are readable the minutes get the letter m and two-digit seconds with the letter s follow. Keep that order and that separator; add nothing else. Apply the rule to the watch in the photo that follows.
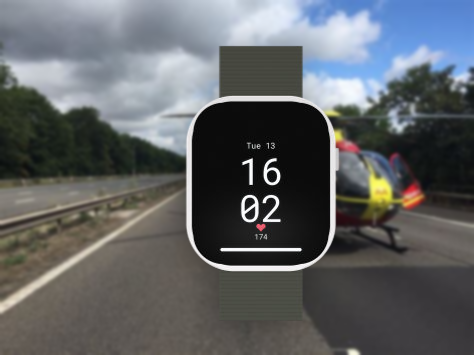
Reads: 16h02
